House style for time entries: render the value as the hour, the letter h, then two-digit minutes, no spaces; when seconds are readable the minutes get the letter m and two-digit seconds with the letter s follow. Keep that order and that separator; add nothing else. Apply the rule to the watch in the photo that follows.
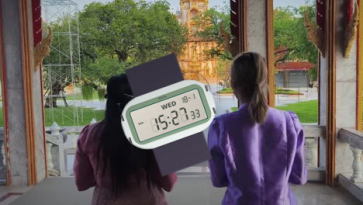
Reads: 15h27m33s
